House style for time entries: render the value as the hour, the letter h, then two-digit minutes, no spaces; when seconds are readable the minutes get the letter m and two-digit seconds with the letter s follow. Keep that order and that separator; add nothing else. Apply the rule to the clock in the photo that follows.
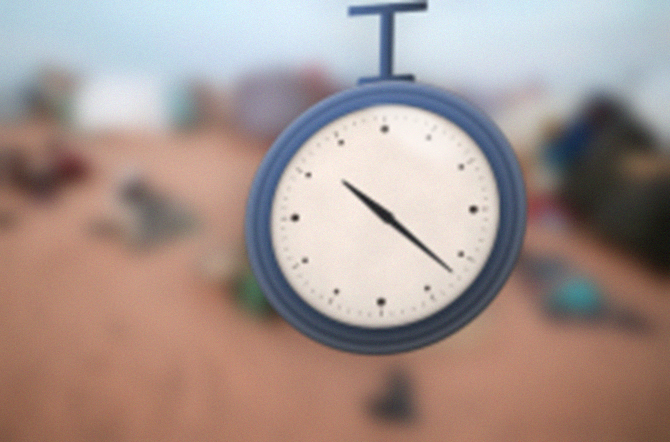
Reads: 10h22
